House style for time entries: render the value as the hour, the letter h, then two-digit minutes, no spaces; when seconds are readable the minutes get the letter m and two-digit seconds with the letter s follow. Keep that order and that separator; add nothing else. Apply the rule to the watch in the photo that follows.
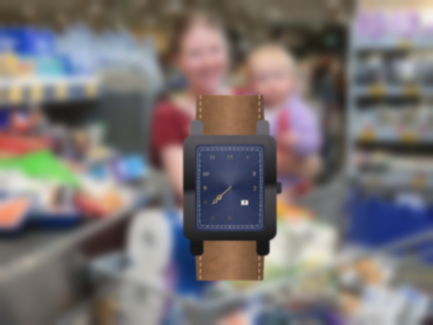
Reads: 7h38
